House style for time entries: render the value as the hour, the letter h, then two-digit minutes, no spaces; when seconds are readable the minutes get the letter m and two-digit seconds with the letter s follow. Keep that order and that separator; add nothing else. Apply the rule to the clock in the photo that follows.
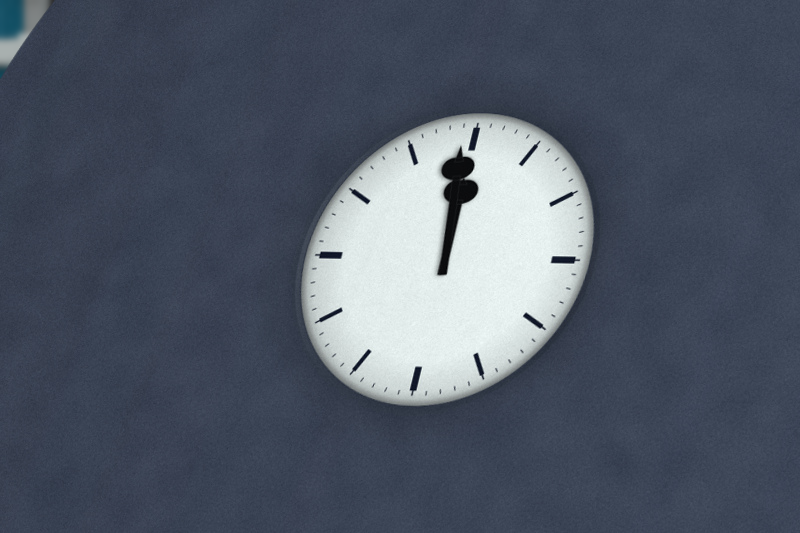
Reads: 11h59
